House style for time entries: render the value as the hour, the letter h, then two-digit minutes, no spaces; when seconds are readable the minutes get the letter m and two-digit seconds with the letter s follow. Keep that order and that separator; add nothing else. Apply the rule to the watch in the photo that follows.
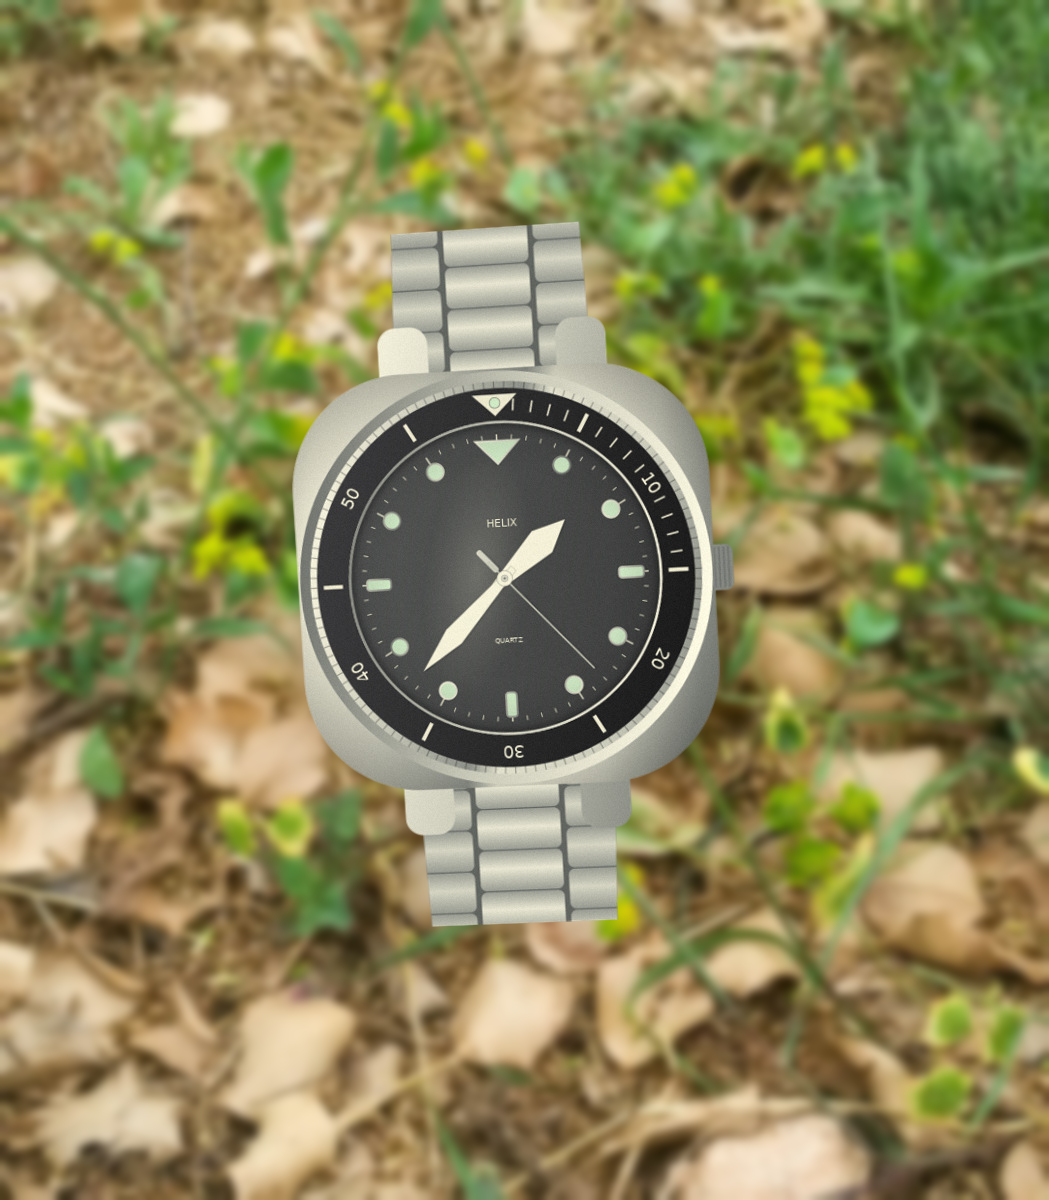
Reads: 1h37m23s
